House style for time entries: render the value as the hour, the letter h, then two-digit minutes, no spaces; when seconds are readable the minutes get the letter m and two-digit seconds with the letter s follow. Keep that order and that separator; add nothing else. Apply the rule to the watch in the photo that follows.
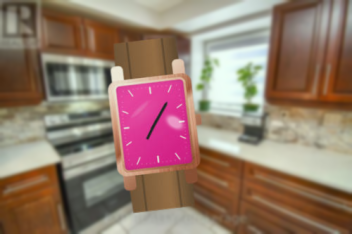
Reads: 7h06
